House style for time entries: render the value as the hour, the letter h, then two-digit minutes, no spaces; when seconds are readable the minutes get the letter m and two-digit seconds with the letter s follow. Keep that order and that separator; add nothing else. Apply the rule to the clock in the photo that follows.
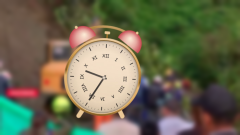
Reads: 9h35
